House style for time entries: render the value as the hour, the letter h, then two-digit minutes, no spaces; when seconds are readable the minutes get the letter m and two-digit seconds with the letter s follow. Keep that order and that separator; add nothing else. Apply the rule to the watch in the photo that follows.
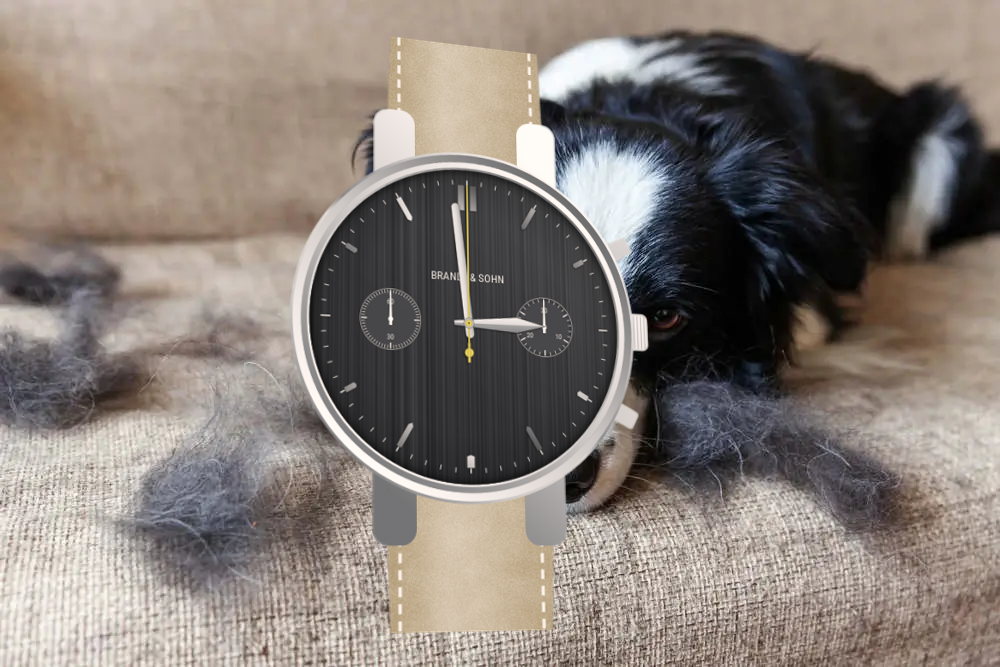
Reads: 2h59
